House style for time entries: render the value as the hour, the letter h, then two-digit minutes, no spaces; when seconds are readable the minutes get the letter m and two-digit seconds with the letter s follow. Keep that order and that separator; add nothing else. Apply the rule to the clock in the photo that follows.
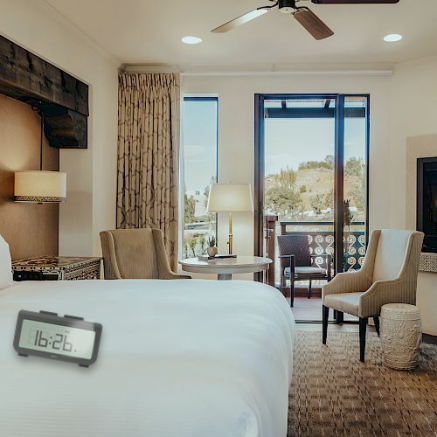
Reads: 16h26
